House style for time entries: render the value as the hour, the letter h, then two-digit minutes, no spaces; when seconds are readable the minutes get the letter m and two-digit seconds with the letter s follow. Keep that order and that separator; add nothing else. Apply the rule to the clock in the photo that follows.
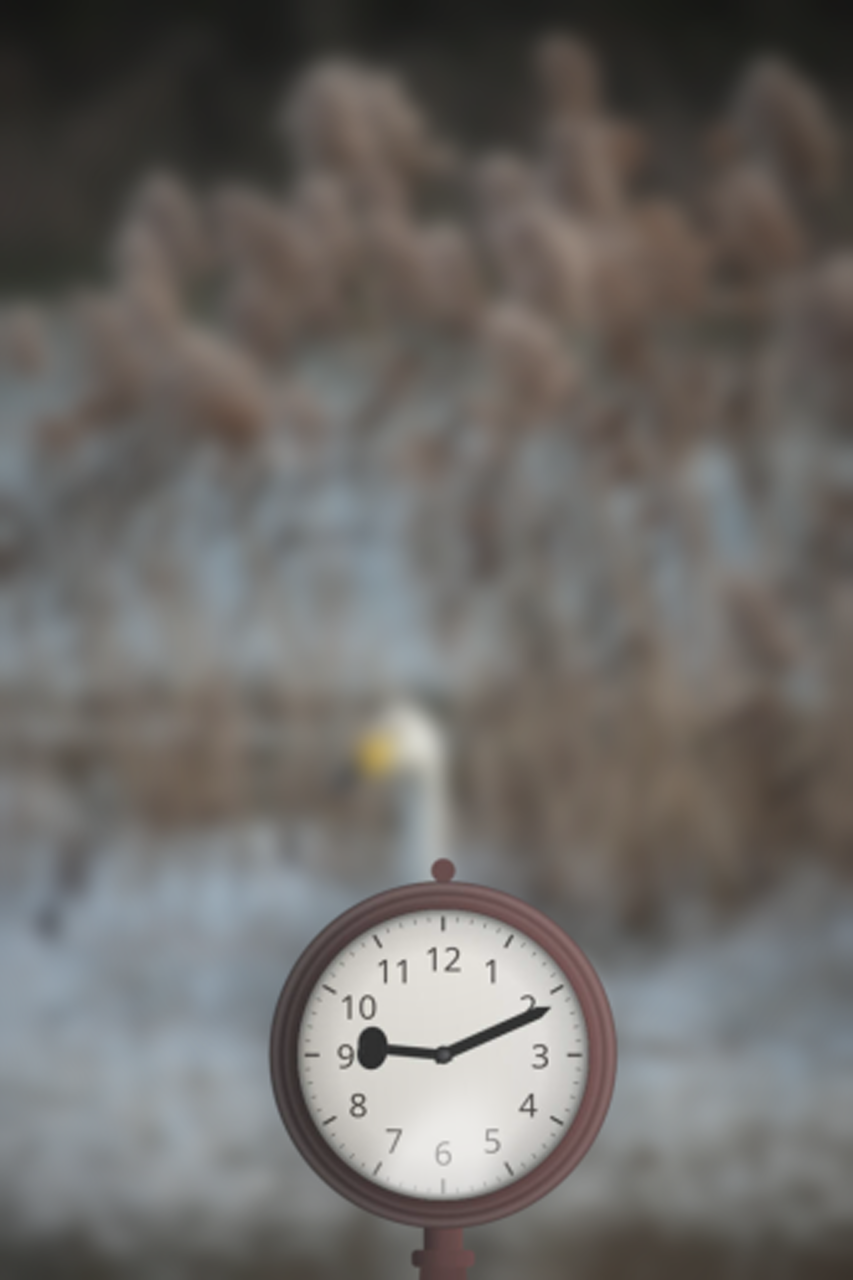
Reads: 9h11
